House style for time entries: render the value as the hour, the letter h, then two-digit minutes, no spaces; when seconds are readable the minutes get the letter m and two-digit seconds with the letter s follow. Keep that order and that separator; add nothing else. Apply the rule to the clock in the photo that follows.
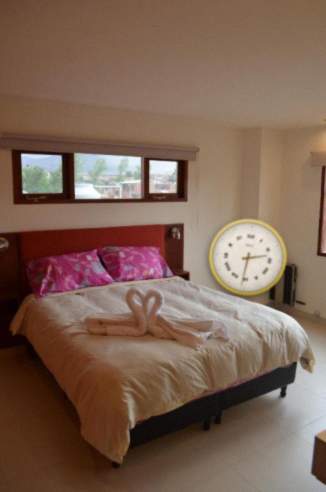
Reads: 2h31
